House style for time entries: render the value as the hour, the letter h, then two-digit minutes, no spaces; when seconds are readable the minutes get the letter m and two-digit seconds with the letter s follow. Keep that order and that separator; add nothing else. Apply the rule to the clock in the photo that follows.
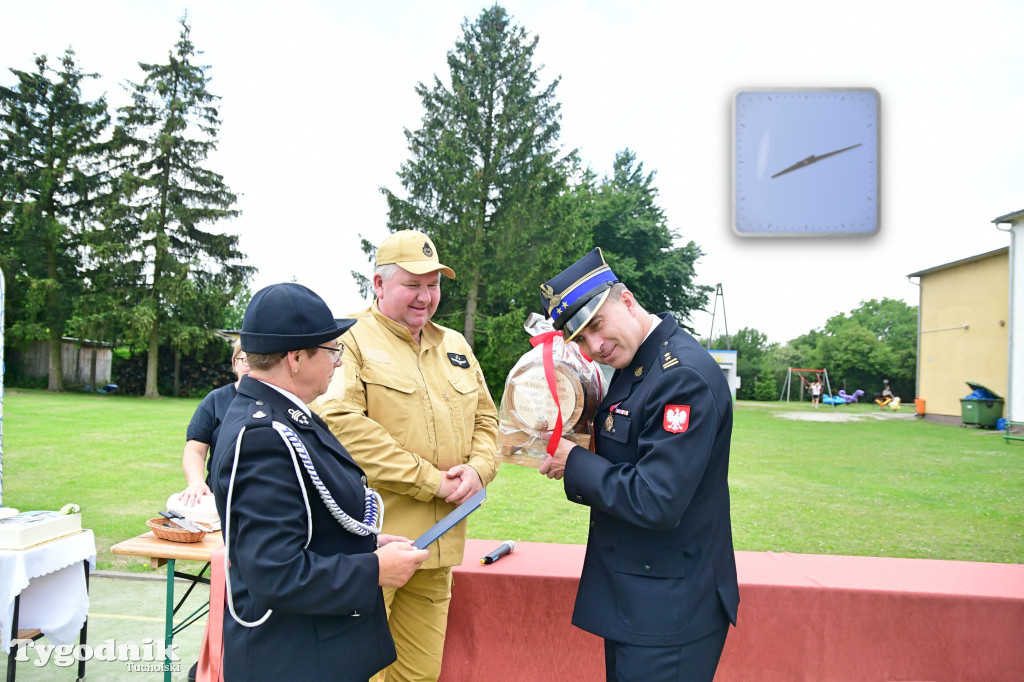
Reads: 8h12
